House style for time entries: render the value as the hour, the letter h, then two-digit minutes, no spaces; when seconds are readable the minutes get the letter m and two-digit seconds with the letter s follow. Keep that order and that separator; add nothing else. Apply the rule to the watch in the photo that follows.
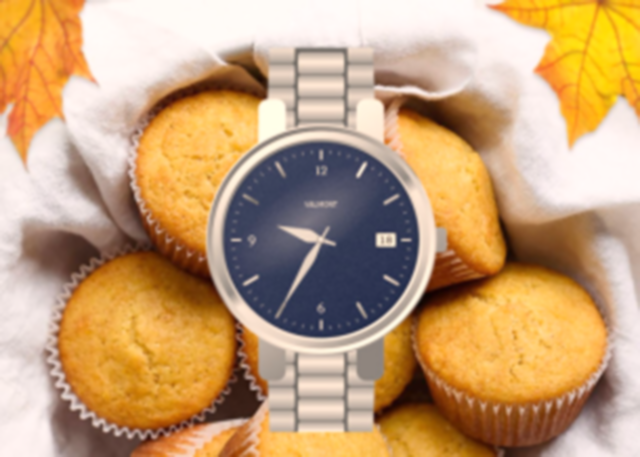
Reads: 9h35
